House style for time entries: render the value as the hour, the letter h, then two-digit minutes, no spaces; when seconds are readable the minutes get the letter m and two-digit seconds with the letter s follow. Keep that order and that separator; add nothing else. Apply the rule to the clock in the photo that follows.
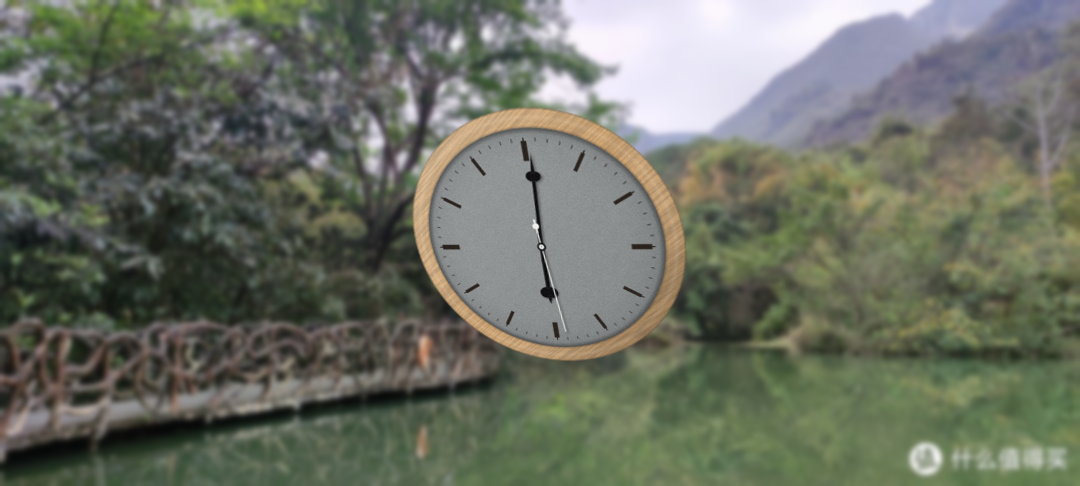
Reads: 6h00m29s
